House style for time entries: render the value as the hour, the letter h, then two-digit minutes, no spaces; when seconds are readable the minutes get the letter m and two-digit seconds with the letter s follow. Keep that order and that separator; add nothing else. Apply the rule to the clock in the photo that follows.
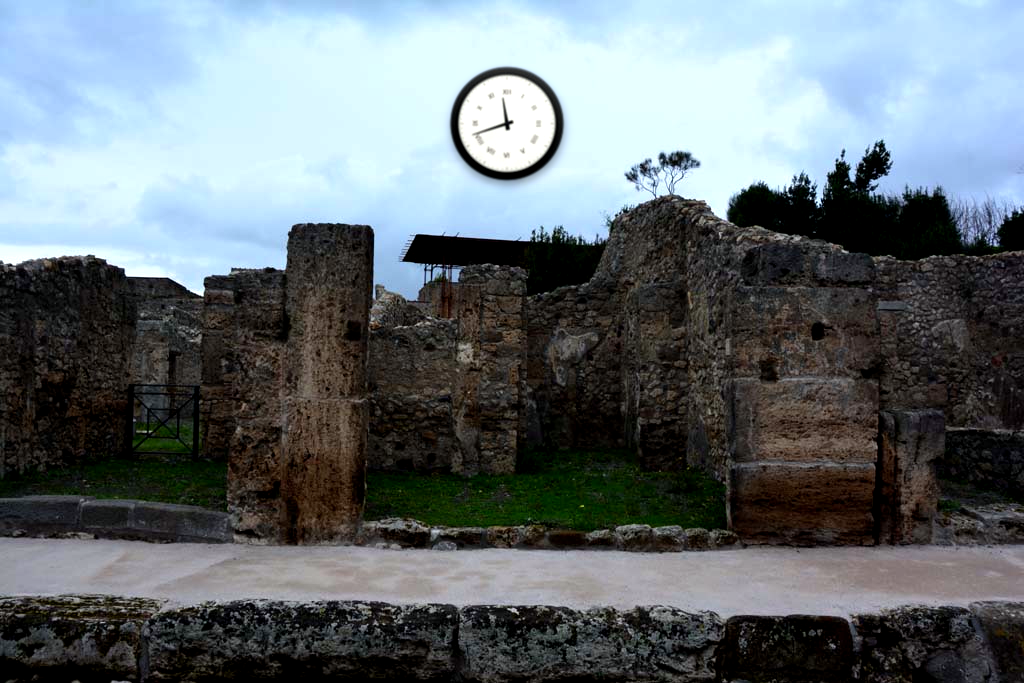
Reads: 11h42
